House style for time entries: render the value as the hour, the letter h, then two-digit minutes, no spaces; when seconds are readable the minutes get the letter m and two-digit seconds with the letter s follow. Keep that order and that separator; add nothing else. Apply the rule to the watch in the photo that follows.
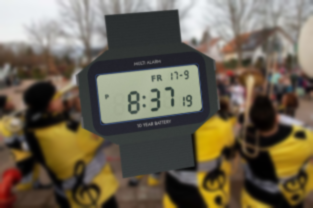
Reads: 8h37m19s
